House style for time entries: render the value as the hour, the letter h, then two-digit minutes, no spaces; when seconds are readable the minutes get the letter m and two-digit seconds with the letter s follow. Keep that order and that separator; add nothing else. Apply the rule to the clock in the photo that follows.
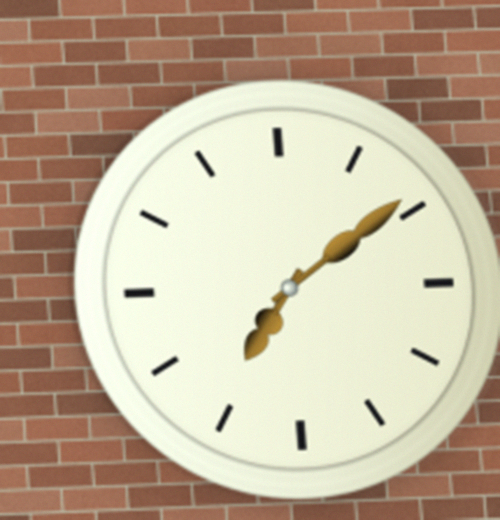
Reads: 7h09
